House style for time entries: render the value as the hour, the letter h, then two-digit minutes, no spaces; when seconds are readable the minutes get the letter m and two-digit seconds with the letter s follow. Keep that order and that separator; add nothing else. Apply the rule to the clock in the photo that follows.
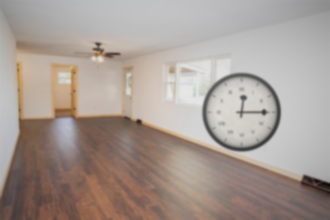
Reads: 12h15
